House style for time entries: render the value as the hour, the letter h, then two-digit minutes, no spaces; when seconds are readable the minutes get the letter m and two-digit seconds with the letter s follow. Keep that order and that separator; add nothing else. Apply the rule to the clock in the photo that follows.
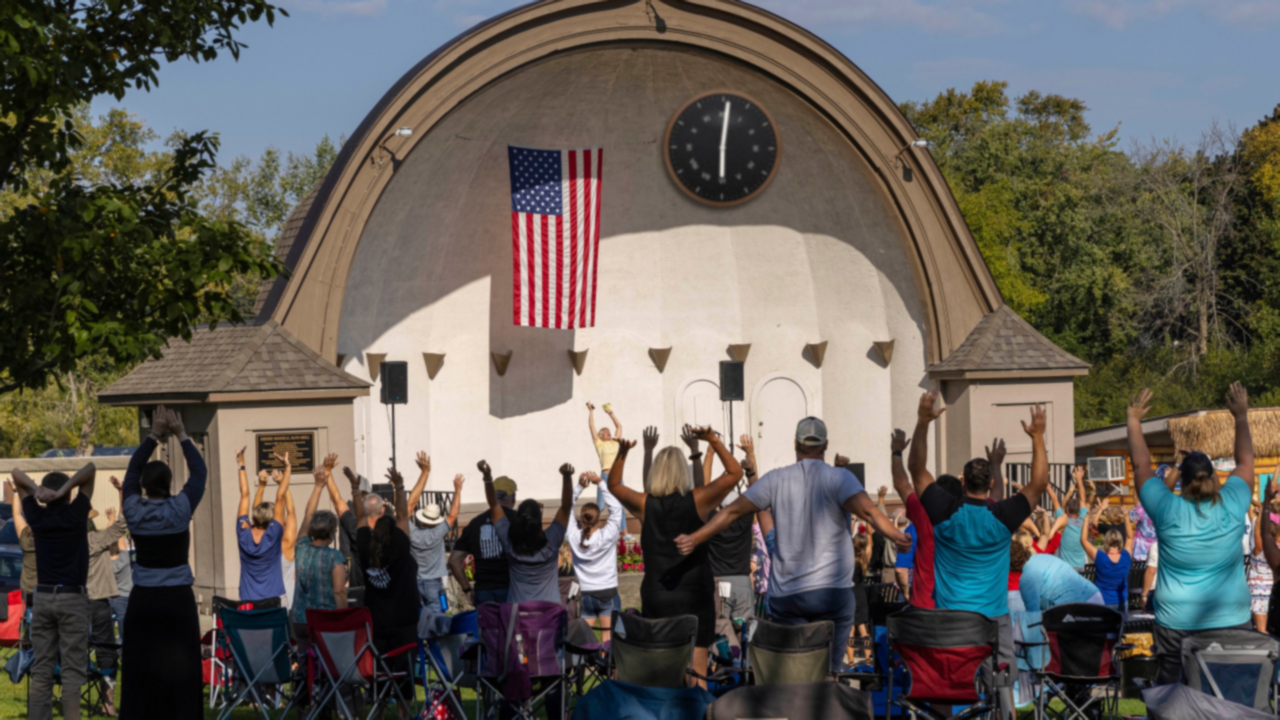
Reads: 6h01
